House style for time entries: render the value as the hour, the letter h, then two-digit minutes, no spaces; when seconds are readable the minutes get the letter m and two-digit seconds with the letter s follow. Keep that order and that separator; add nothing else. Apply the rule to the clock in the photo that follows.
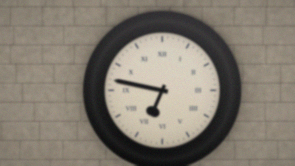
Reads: 6h47
